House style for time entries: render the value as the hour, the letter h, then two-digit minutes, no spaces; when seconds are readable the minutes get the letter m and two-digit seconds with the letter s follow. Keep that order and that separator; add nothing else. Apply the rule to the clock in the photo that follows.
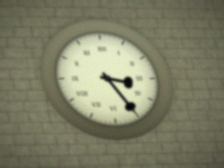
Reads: 3h25
